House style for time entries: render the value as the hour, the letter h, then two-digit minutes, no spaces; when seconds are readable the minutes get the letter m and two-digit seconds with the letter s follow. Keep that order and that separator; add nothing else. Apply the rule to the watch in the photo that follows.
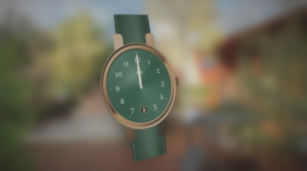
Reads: 12h00
